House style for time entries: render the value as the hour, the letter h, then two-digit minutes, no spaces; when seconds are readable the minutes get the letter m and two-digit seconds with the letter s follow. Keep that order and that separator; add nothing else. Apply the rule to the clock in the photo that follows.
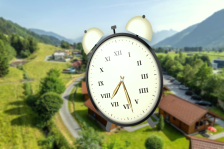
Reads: 7h28
